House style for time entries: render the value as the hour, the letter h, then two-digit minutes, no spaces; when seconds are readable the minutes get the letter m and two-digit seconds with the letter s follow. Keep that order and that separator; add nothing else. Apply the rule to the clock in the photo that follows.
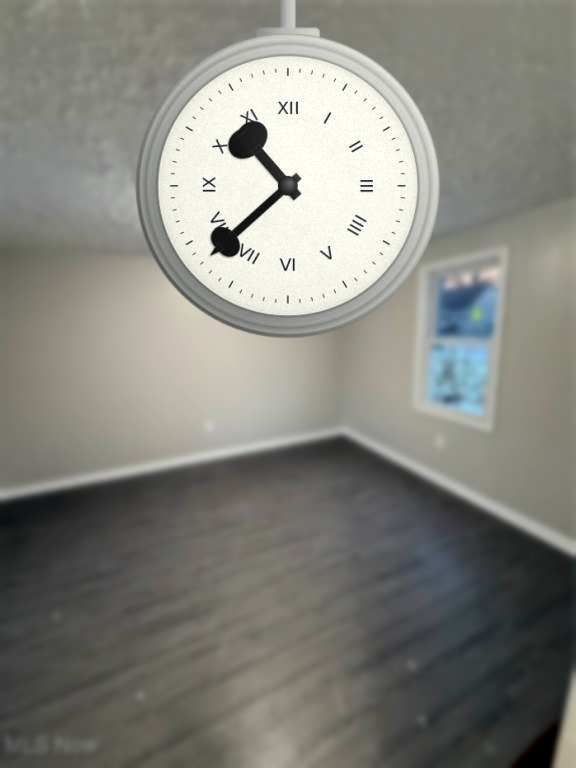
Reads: 10h38
